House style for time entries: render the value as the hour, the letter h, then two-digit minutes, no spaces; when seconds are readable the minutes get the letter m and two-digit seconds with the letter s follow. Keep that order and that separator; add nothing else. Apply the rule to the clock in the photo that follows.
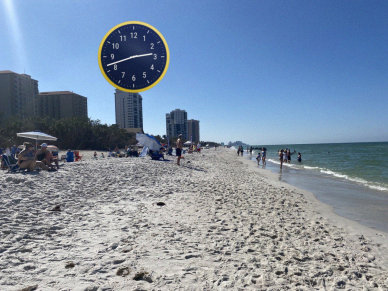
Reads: 2h42
